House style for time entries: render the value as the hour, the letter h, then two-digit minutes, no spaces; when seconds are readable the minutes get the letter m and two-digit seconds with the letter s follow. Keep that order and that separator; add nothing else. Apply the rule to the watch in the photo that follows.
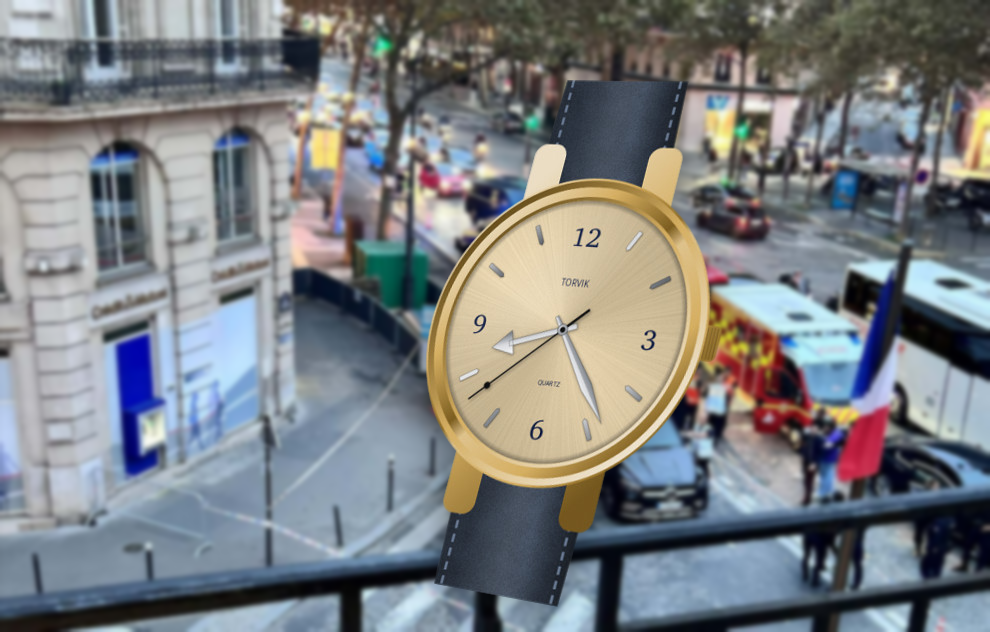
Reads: 8h23m38s
